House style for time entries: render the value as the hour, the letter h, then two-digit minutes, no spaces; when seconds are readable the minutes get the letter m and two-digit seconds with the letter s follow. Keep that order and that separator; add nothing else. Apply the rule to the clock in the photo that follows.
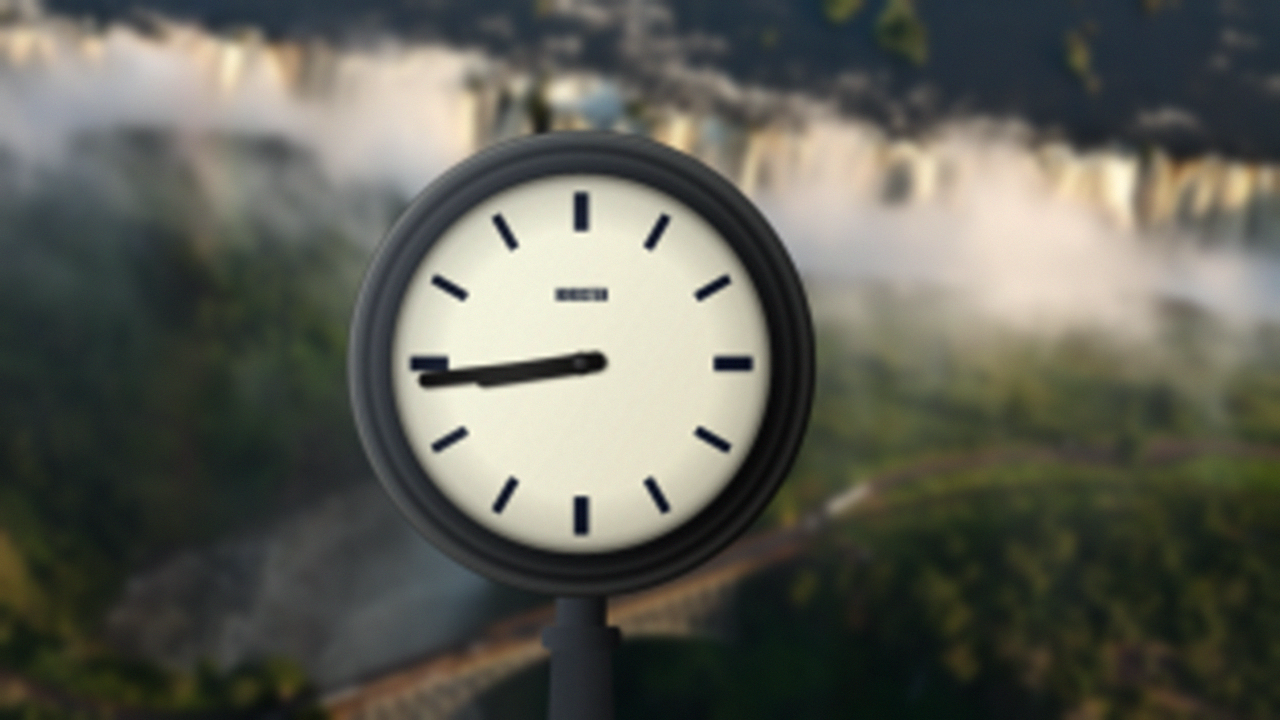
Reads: 8h44
